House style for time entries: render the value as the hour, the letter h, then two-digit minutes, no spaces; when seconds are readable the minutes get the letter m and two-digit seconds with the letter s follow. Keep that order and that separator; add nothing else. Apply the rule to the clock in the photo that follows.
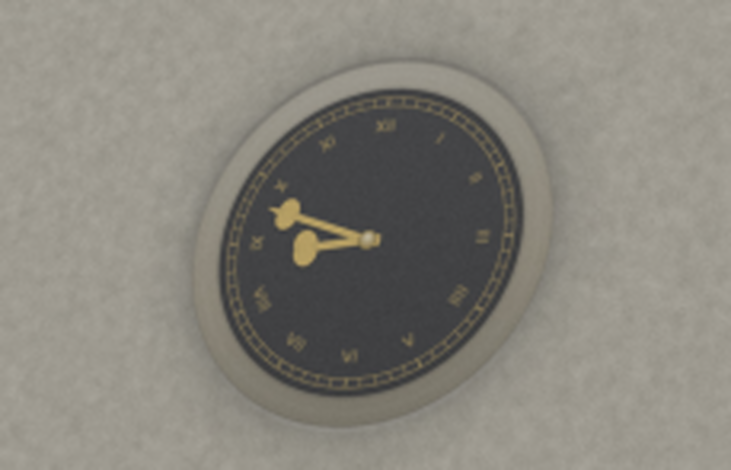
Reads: 8h48
